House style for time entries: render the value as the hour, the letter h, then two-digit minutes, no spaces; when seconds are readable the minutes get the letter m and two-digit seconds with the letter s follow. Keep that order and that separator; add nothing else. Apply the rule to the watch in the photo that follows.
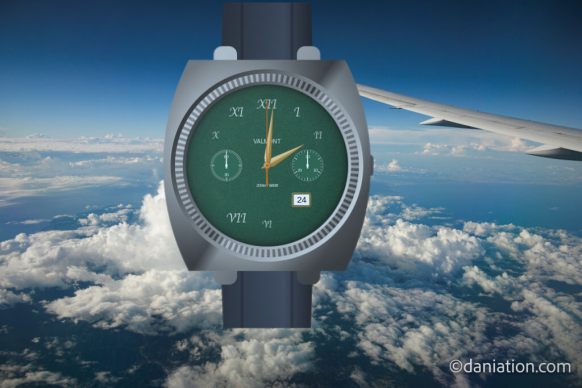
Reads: 2h01
